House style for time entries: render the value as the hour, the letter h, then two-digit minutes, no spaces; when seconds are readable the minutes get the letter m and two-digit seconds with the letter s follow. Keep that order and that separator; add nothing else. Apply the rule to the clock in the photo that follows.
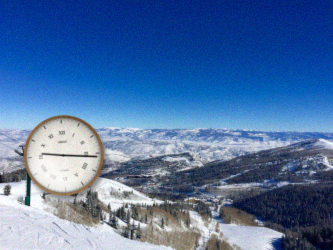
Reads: 9h16
